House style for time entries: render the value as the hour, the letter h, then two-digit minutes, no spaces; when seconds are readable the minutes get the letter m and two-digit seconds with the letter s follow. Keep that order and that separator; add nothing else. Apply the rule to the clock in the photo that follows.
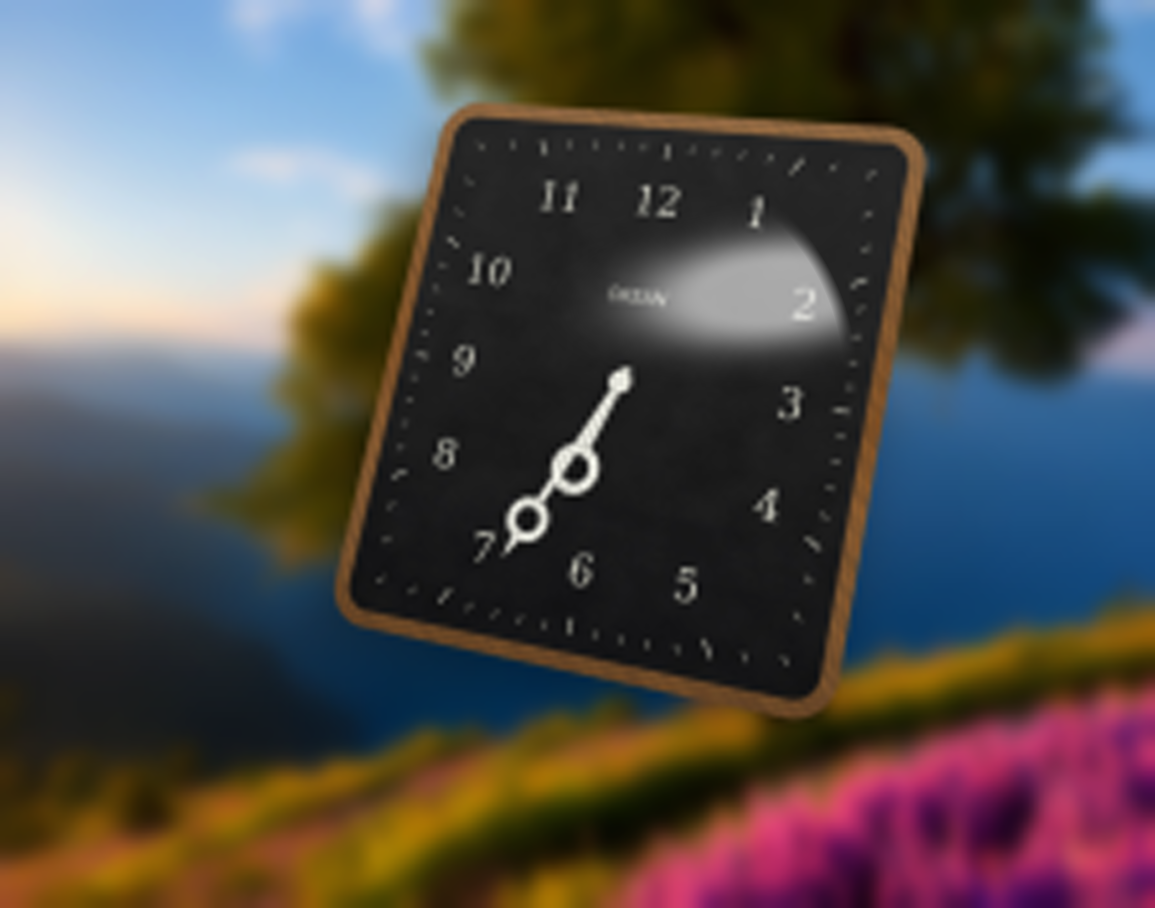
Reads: 6h34
